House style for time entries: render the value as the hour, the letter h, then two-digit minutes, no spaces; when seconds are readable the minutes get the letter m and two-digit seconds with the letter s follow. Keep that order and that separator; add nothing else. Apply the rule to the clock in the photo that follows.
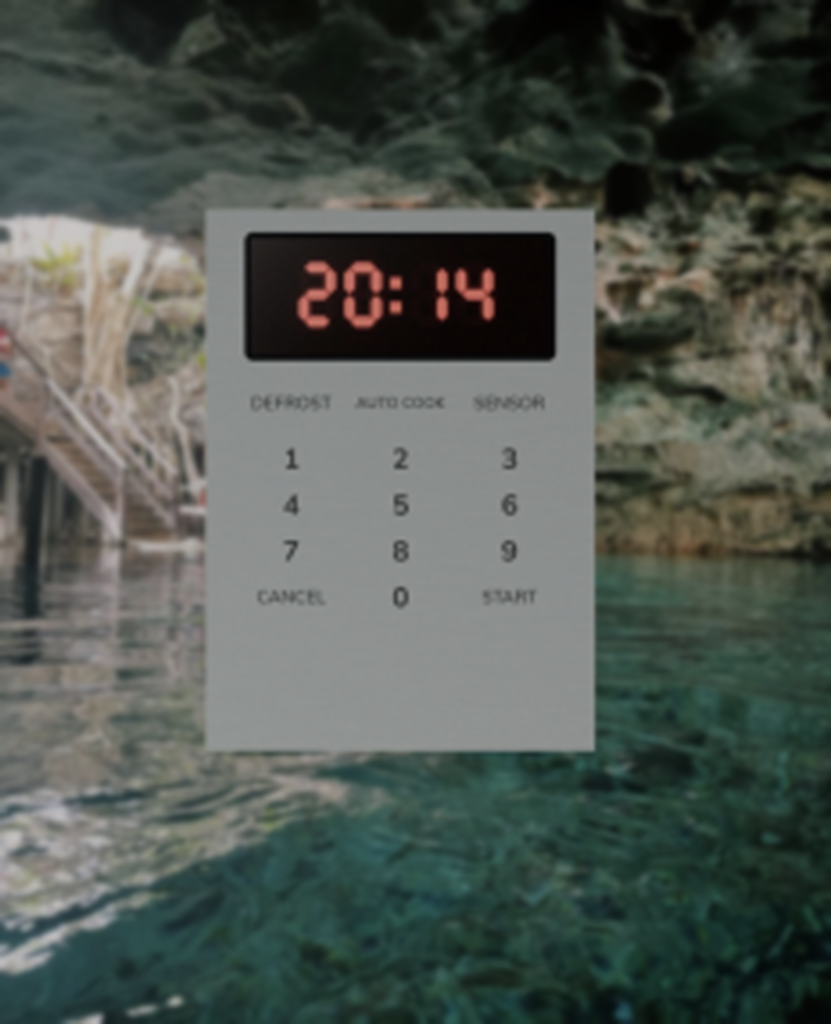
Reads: 20h14
